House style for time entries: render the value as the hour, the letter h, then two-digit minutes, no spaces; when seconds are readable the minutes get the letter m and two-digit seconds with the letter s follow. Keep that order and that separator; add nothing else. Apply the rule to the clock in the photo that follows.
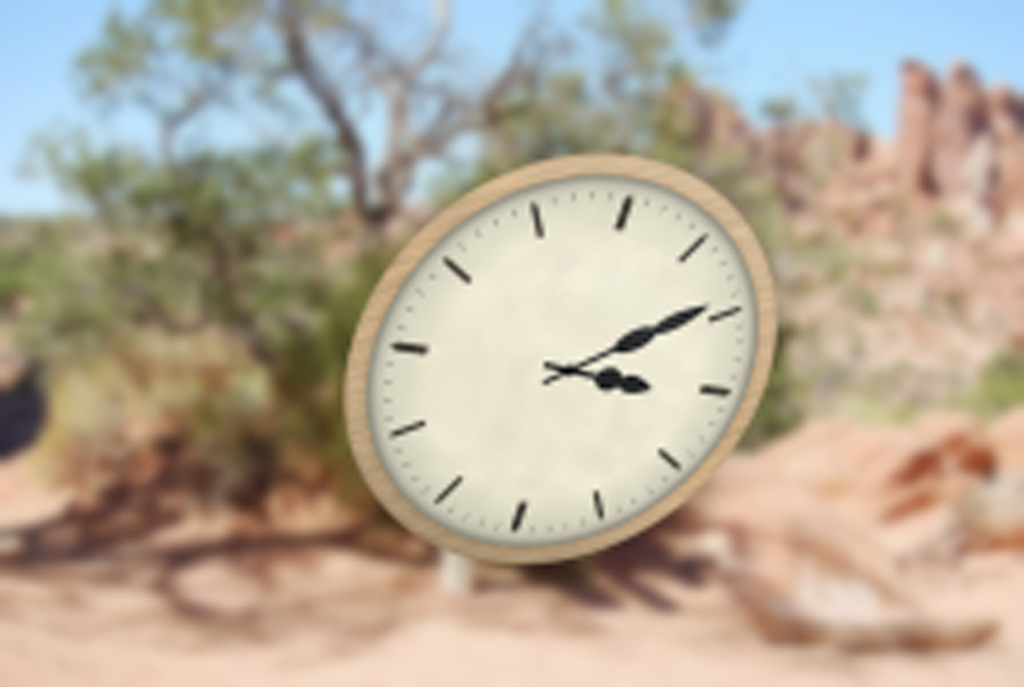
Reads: 3h09
